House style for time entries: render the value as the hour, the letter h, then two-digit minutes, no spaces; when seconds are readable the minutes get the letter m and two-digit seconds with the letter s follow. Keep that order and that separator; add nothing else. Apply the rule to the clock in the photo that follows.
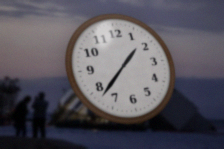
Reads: 1h38
